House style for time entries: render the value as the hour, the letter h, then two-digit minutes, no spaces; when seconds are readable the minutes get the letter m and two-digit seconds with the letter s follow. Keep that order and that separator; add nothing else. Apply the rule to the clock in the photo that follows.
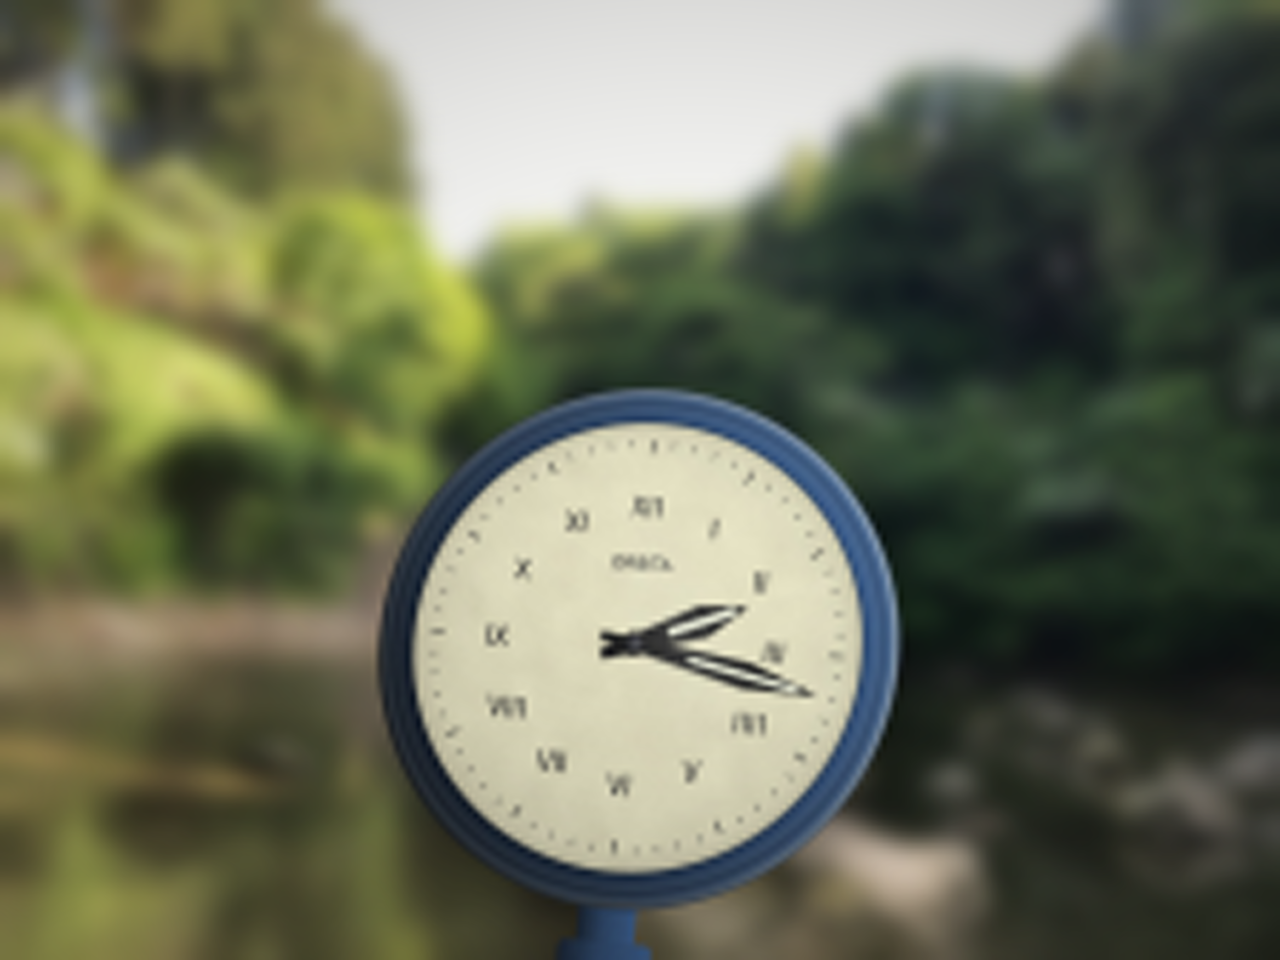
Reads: 2h17
